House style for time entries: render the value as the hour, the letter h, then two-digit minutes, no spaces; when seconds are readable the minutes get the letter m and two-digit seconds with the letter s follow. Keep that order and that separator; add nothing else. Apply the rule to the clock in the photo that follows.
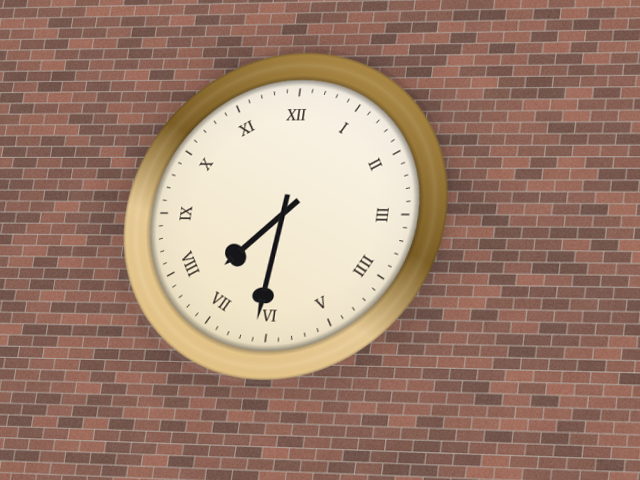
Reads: 7h31
